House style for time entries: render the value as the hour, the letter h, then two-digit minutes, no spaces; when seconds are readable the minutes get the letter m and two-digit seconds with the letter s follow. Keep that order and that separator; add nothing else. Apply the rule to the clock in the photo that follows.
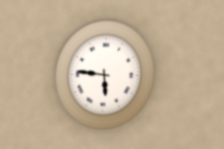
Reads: 5h46
